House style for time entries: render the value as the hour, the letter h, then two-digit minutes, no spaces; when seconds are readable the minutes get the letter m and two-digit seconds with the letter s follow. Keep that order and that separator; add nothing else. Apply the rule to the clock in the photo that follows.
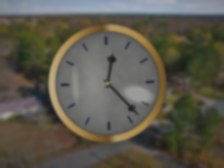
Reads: 12h23
